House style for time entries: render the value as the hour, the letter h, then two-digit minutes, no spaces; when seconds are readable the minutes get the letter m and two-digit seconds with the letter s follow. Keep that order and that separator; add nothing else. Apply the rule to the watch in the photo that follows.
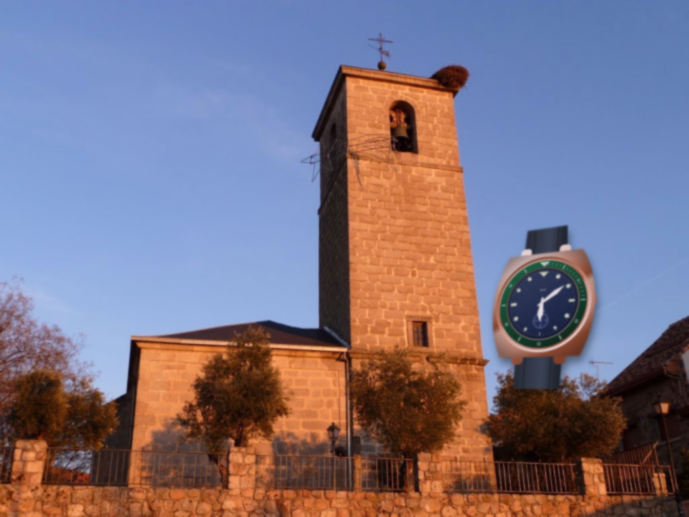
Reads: 6h09
